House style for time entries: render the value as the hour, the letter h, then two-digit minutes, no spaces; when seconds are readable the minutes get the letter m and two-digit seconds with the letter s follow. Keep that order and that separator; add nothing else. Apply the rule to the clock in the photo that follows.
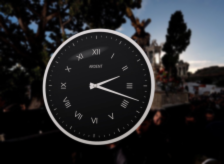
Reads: 2h18
